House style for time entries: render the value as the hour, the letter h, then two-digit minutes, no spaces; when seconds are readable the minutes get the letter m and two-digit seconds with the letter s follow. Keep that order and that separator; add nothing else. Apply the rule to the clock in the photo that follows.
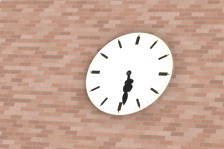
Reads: 5h29
